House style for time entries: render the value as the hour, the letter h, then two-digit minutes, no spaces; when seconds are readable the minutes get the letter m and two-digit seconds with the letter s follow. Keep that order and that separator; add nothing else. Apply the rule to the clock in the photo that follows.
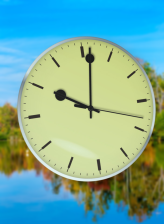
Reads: 10h01m18s
